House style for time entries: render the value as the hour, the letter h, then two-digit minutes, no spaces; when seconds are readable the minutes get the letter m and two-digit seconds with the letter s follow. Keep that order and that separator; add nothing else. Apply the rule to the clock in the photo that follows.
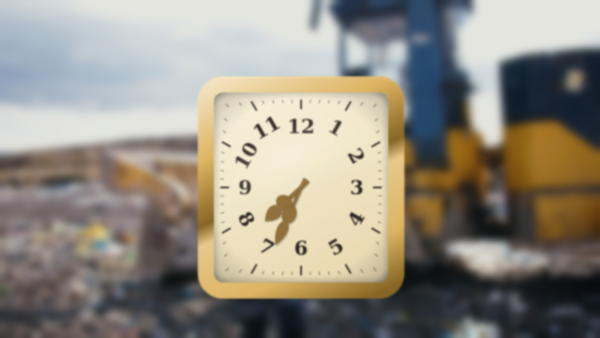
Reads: 7h34
